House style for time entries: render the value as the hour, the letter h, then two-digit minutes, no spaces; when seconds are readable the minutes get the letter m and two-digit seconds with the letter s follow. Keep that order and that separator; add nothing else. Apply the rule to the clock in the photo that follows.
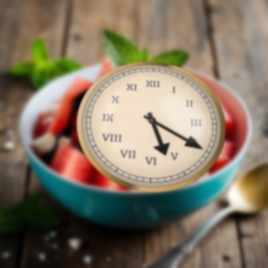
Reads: 5h20
